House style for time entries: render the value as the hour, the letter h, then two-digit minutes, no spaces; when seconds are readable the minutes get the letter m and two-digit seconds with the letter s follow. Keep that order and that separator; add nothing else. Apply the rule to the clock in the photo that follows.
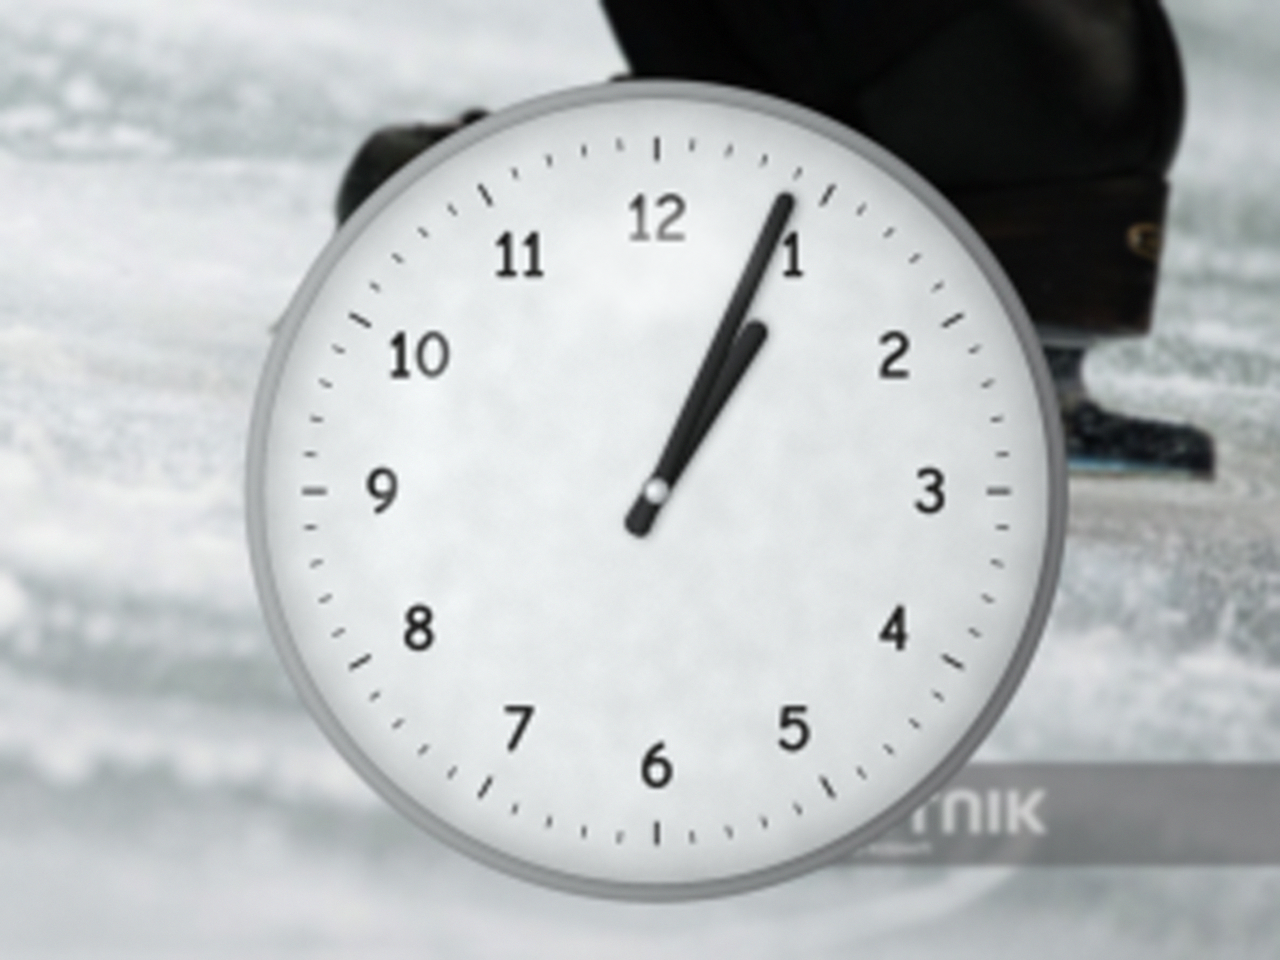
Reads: 1h04
